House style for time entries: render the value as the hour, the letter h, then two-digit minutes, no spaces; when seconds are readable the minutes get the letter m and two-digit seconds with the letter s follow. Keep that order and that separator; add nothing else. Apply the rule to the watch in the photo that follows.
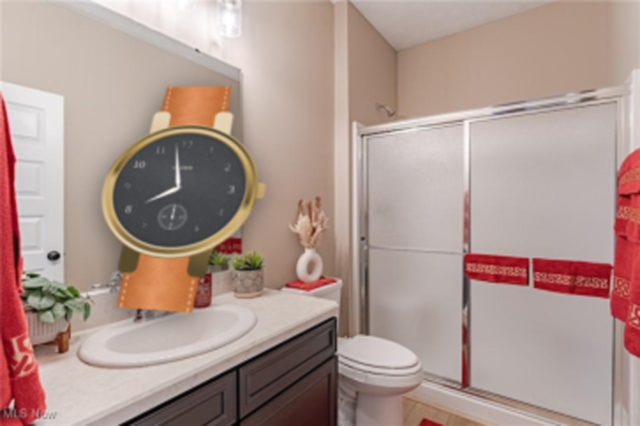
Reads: 7h58
